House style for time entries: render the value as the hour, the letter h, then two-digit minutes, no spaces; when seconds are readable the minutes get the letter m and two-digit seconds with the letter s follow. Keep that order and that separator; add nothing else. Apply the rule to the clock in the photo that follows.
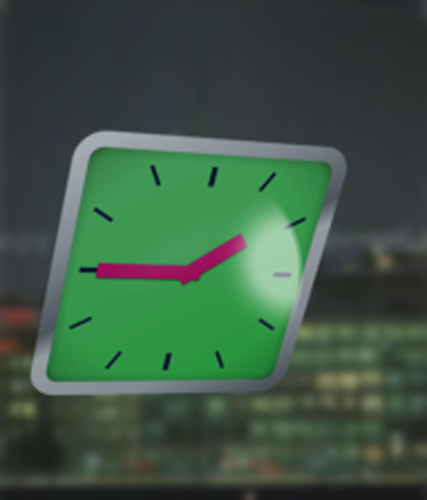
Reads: 1h45
